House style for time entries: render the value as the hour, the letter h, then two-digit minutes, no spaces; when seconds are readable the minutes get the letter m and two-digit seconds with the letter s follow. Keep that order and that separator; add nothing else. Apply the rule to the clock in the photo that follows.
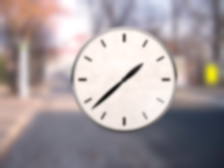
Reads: 1h38
